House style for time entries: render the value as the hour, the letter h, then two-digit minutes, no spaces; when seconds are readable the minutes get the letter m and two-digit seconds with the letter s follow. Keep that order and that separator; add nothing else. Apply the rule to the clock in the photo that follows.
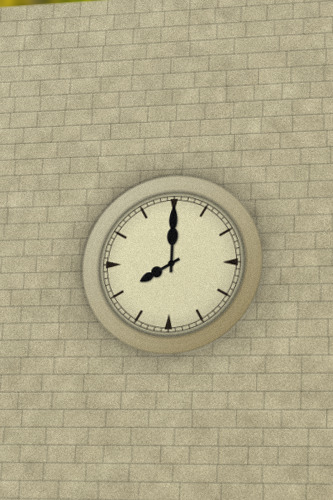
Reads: 8h00
